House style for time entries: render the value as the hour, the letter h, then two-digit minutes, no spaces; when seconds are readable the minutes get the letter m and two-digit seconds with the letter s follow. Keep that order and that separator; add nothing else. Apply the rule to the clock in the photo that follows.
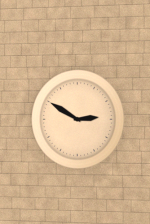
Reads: 2h50
